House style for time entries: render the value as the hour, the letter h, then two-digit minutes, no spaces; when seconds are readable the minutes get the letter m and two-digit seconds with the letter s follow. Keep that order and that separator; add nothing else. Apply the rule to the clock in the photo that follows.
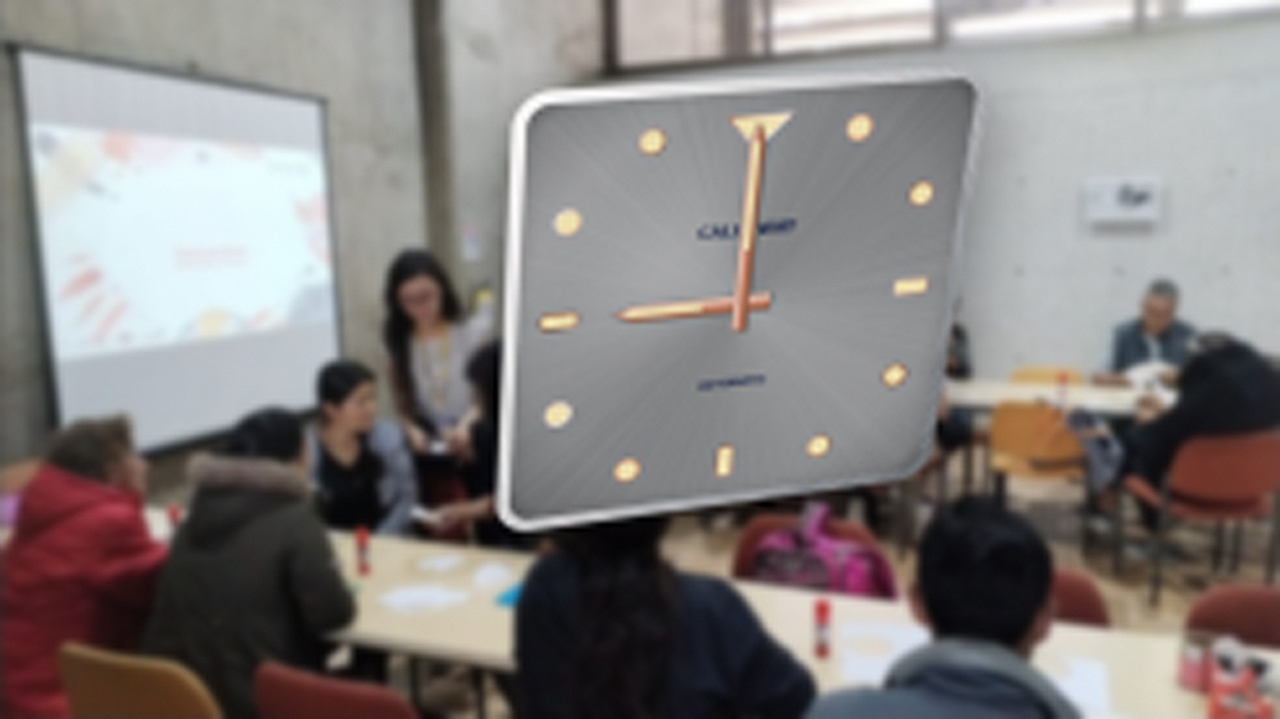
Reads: 9h00
